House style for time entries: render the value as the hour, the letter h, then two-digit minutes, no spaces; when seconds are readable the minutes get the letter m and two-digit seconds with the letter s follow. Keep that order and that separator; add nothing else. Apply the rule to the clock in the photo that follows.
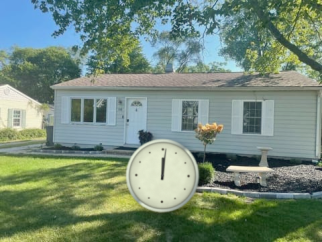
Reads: 12h01
